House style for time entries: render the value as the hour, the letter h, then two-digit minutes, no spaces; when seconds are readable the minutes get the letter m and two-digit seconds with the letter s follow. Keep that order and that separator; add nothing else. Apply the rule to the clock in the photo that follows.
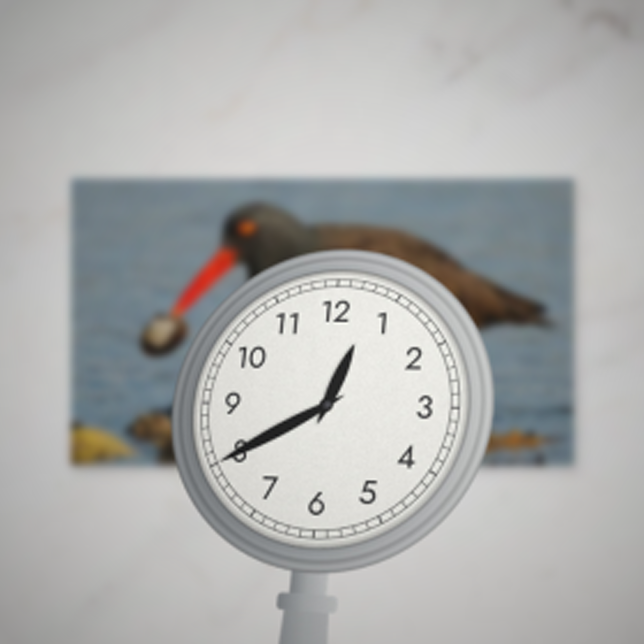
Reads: 12h40
